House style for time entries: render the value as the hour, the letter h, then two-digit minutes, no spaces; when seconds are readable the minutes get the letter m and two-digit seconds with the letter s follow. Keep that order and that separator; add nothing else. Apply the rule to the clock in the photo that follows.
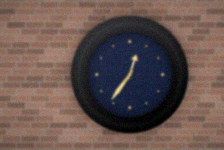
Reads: 12h36
